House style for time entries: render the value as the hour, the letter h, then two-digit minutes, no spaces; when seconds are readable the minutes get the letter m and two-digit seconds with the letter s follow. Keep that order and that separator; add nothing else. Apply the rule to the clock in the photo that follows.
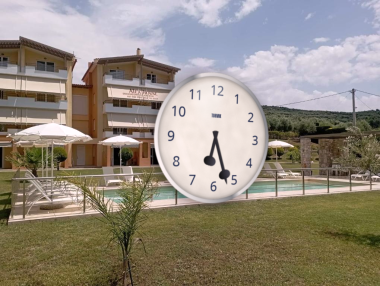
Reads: 6h27
